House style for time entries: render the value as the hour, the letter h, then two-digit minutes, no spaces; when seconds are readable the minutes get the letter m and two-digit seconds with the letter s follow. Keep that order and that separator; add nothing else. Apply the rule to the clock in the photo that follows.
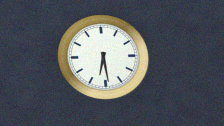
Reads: 6h29
